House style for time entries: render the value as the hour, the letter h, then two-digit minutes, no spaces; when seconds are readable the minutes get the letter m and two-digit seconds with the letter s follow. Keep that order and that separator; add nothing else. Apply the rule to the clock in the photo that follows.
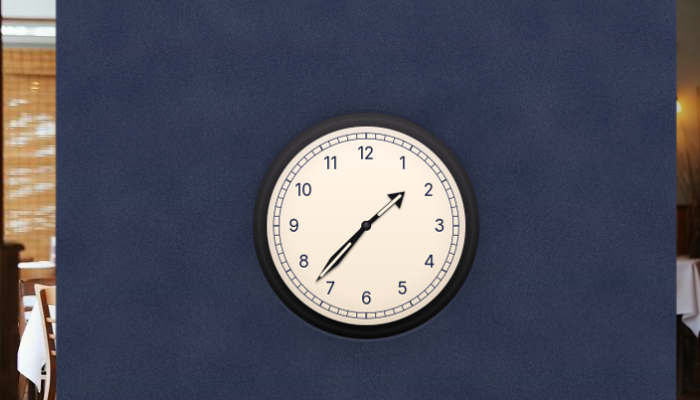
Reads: 1h37
